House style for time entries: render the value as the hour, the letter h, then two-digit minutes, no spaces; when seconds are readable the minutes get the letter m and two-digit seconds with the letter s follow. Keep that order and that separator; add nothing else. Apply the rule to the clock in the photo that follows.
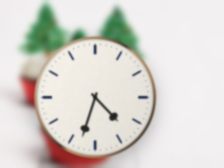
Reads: 4h33
